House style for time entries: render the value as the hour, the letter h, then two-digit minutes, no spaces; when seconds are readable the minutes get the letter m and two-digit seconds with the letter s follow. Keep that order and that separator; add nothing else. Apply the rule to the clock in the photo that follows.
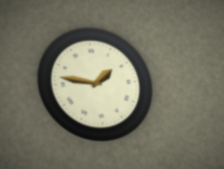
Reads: 1h47
